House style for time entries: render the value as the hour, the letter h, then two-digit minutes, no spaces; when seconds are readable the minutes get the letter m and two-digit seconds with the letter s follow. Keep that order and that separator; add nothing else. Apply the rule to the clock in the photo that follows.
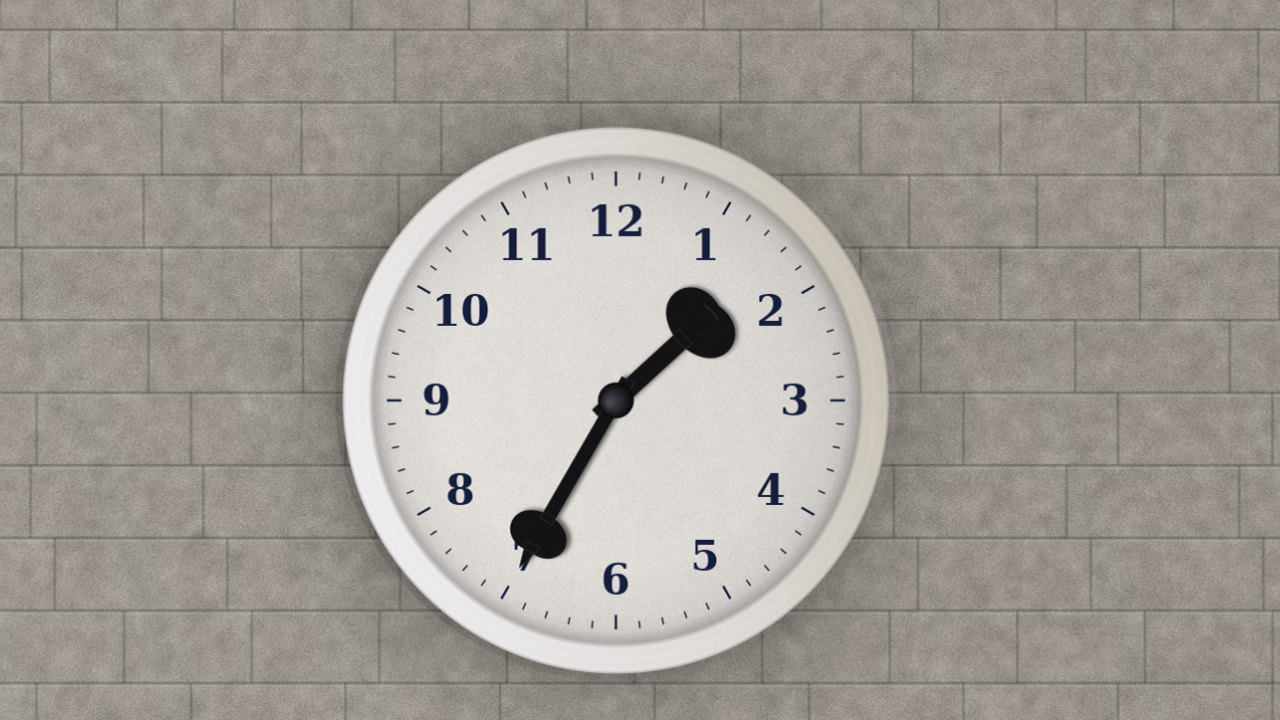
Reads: 1h35
